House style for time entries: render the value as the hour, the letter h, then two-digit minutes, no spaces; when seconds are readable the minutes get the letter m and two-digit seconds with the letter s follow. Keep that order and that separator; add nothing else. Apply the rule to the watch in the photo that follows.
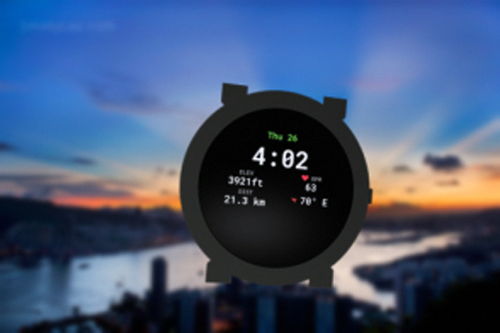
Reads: 4h02
